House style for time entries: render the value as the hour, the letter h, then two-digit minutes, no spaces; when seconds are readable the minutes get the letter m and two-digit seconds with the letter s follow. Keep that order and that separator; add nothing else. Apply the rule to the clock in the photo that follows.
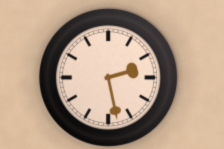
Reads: 2h28
